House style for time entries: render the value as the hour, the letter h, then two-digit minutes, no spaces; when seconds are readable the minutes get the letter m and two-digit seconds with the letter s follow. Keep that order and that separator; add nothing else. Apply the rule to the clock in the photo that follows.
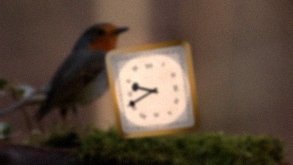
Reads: 9h41
